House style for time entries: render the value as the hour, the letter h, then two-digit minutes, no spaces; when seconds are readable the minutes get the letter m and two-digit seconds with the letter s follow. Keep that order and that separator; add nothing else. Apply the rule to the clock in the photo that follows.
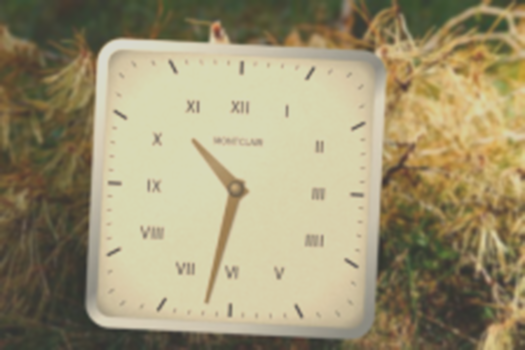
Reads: 10h32
